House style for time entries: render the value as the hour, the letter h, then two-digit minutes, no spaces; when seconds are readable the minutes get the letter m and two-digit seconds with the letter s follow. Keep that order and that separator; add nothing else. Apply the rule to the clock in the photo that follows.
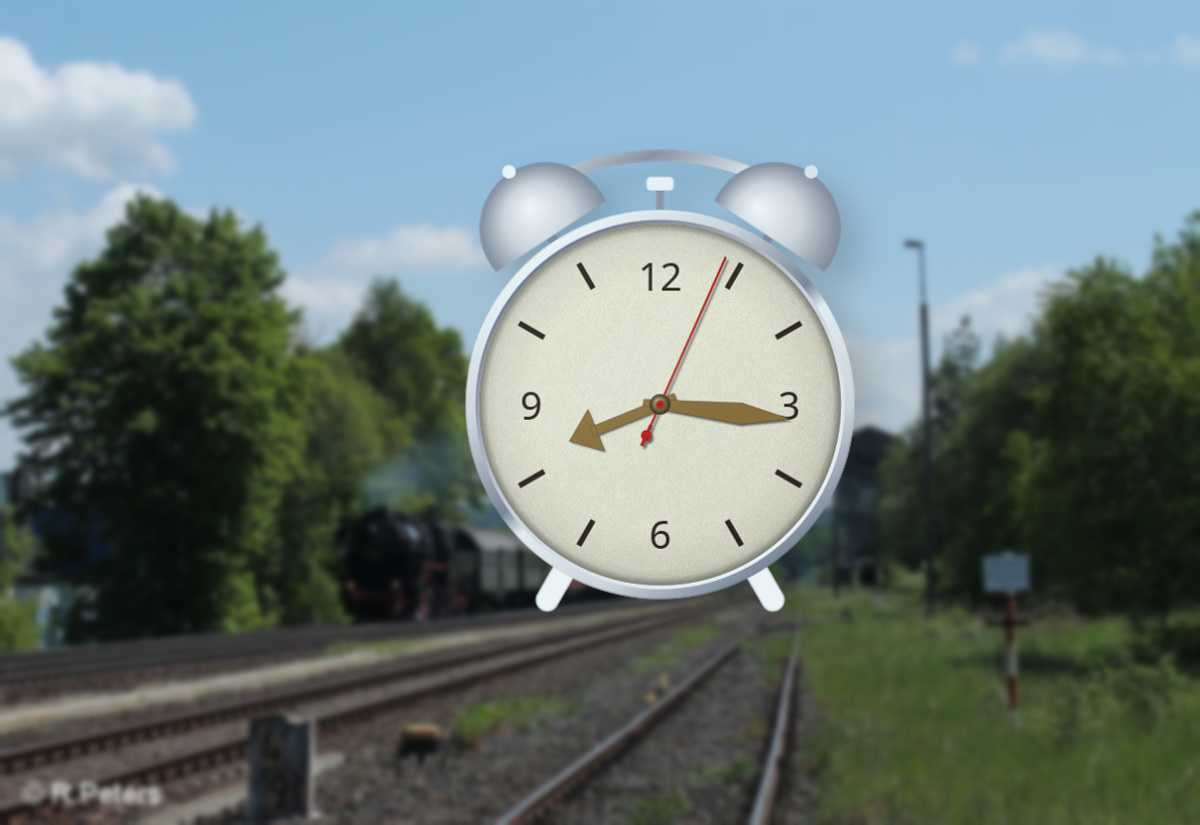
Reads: 8h16m04s
